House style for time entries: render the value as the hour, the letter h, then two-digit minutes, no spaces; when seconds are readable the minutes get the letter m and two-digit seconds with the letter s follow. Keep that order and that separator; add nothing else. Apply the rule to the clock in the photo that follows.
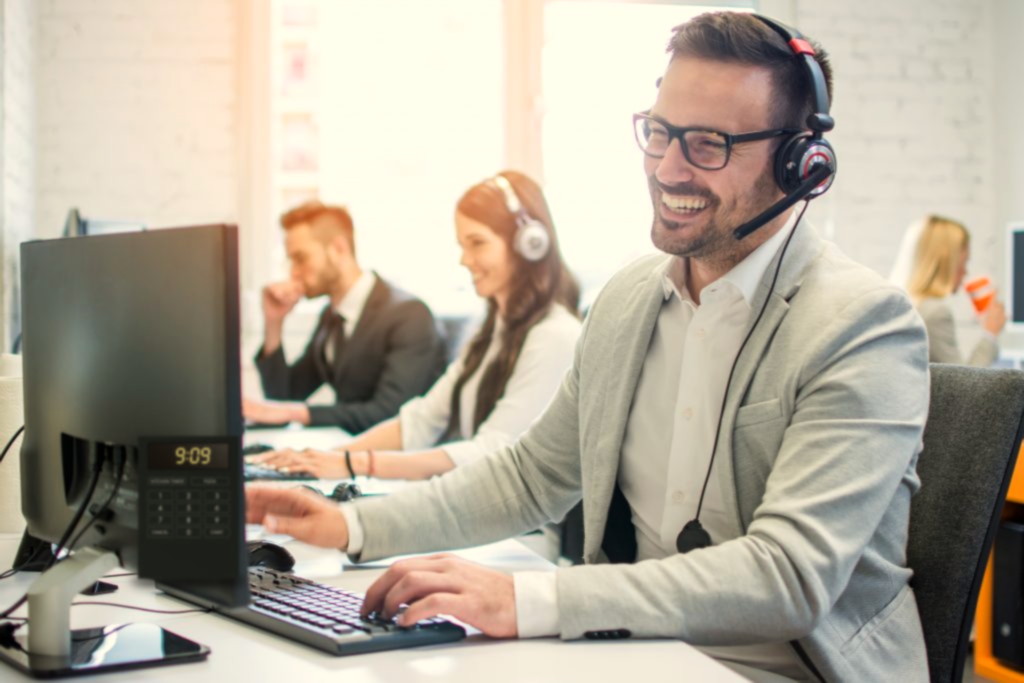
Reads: 9h09
